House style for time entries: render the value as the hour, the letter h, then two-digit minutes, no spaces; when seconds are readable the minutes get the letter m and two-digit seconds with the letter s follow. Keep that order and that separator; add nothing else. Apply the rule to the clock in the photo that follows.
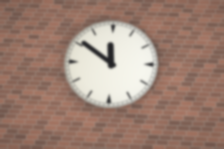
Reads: 11h51
